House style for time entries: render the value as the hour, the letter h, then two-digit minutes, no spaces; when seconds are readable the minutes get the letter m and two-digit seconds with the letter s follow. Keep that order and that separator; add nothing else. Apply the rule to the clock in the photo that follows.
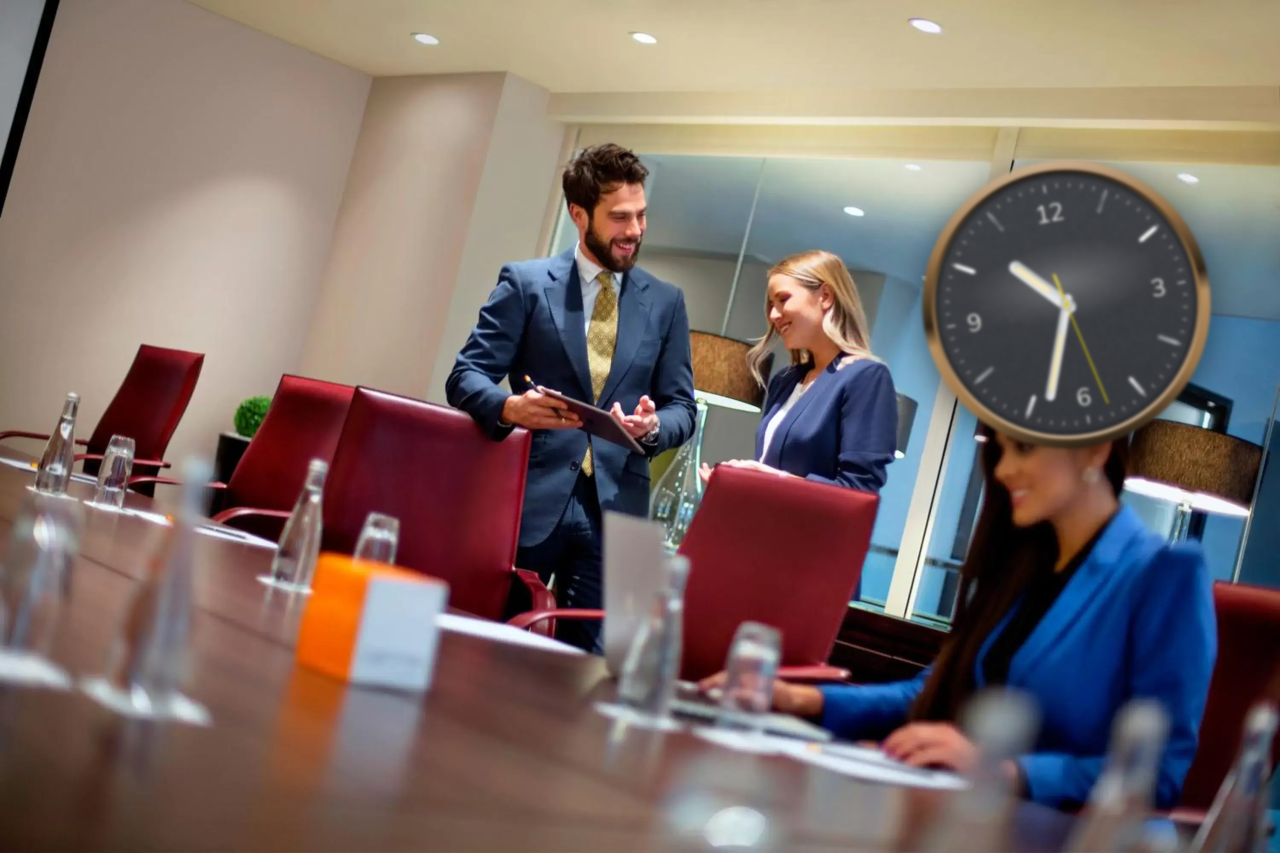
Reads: 10h33m28s
